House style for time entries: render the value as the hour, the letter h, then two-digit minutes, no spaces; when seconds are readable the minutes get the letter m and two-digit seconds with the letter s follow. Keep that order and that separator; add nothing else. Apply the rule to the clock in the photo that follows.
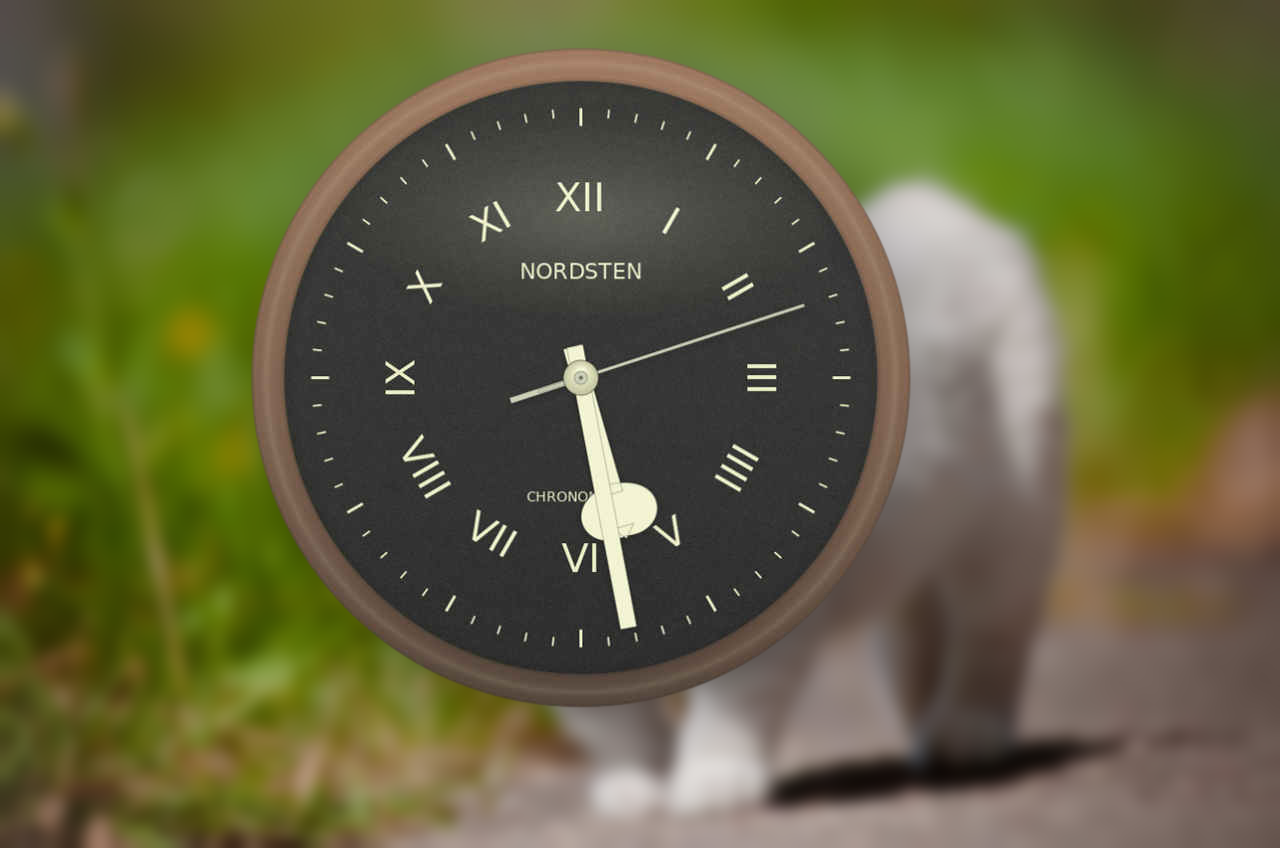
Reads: 5h28m12s
